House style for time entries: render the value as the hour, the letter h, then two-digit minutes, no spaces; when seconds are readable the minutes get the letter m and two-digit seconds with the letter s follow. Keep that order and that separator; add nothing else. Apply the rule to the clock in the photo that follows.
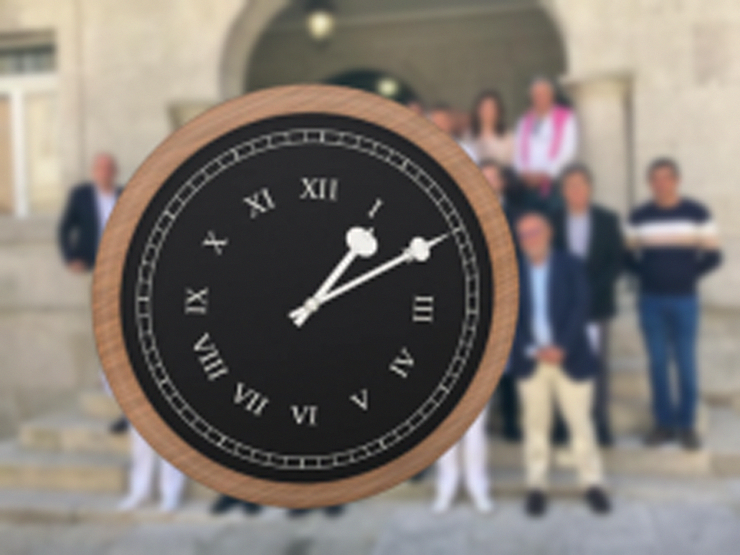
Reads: 1h10
